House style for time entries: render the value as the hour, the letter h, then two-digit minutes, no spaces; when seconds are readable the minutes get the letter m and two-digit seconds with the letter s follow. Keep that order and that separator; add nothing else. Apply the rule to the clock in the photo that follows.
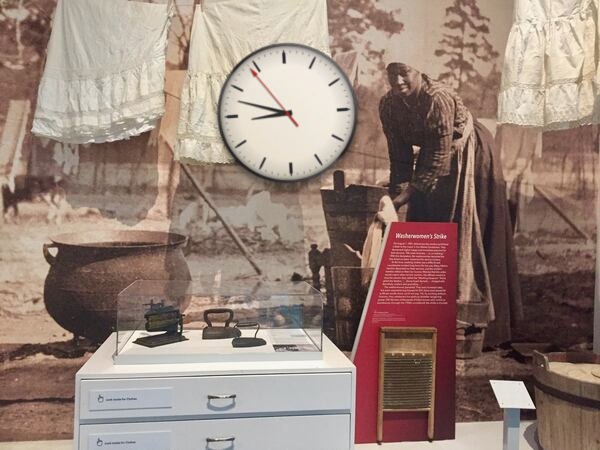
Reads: 8h47m54s
